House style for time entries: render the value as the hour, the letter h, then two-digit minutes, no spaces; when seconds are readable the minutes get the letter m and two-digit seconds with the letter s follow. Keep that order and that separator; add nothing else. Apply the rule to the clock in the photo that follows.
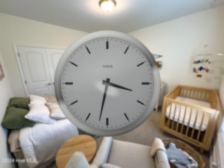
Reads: 3h32
